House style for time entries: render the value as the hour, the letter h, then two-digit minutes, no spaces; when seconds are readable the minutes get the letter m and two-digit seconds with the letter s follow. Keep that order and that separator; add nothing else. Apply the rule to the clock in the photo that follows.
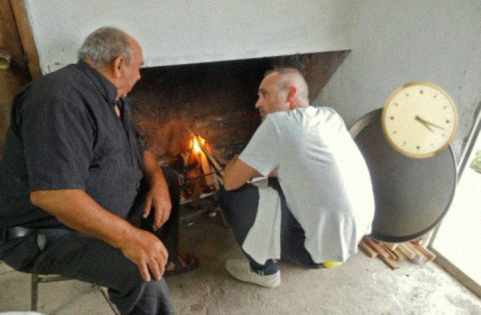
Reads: 4h18
